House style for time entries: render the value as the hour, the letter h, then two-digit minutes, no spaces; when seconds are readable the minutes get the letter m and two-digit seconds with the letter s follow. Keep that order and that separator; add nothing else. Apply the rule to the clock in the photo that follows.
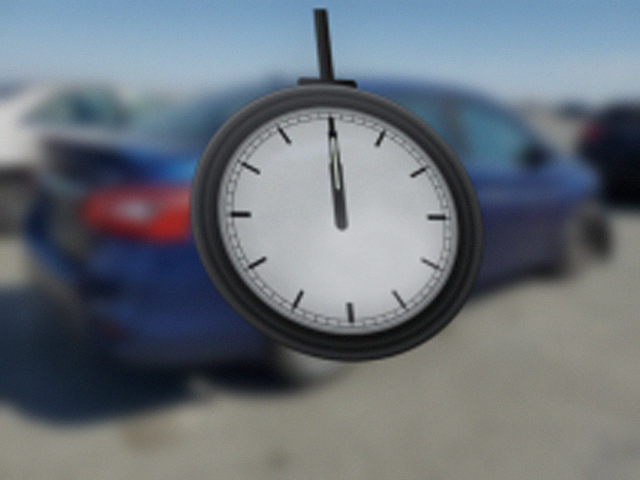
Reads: 12h00
